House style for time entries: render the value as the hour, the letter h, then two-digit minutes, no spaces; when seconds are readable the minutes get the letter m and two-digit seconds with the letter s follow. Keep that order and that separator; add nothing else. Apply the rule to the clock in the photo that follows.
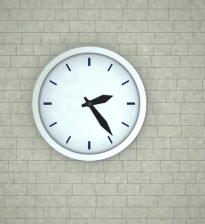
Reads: 2h24
